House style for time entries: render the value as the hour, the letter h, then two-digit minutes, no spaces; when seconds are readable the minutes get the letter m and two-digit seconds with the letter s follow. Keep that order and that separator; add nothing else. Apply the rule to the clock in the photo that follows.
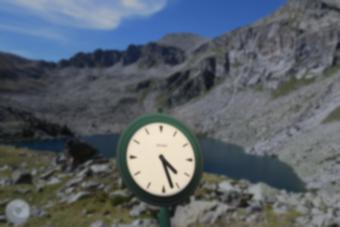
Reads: 4h27
